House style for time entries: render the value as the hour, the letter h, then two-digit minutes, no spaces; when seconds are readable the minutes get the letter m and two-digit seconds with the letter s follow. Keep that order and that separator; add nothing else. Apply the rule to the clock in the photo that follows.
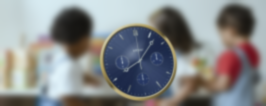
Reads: 8h07
